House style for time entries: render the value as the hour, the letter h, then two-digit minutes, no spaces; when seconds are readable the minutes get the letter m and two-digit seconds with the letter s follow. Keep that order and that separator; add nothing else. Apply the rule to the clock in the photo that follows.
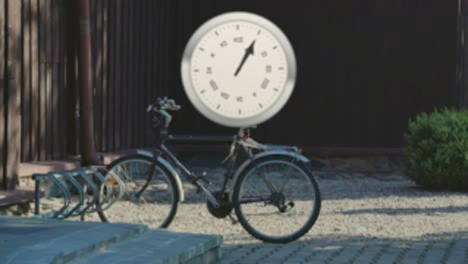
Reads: 1h05
